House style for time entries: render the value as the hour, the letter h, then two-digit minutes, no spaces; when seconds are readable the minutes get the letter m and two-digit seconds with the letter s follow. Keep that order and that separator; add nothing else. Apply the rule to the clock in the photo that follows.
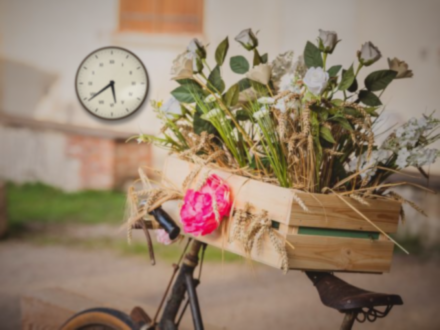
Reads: 5h39
